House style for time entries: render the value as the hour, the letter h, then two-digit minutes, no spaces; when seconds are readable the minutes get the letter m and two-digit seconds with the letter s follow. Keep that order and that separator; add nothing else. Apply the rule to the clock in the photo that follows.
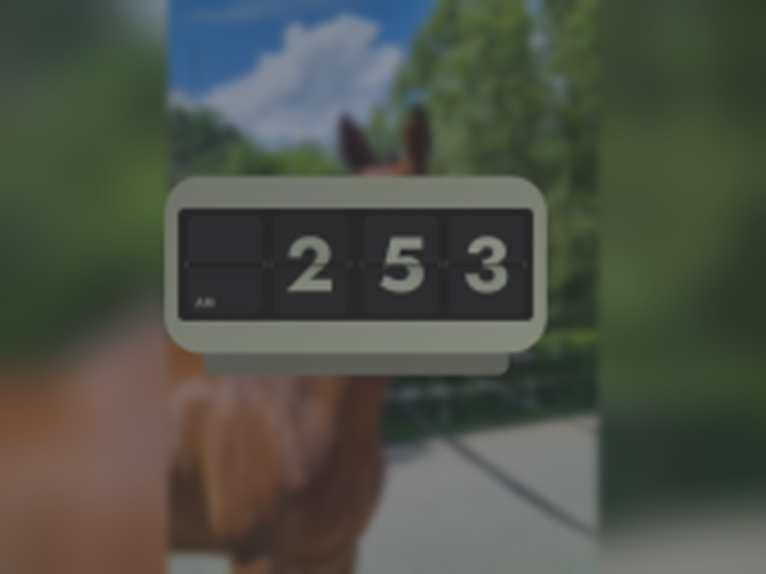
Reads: 2h53
